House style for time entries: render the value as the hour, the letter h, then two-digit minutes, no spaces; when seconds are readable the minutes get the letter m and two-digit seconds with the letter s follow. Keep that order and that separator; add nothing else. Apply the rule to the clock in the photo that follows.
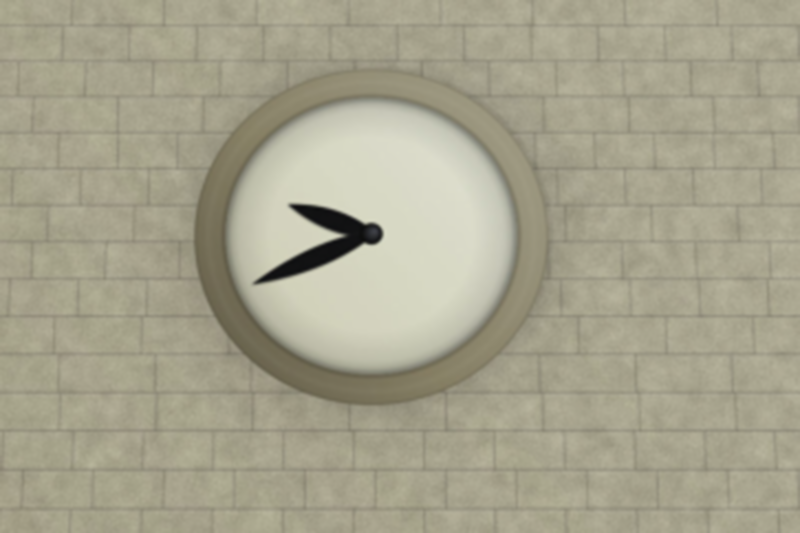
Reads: 9h41
